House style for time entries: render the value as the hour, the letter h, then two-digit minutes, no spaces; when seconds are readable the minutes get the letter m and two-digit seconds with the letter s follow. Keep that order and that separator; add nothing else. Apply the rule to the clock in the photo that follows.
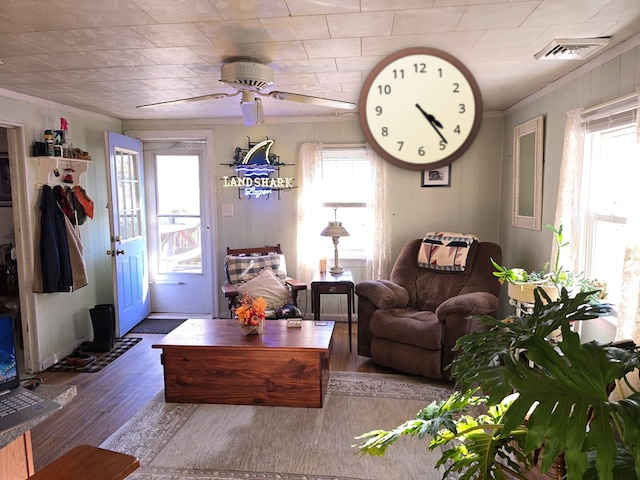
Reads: 4h24
